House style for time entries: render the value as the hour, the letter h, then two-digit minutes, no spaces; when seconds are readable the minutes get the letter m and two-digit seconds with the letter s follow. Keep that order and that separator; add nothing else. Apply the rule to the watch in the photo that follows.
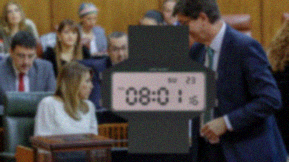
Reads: 8h01
